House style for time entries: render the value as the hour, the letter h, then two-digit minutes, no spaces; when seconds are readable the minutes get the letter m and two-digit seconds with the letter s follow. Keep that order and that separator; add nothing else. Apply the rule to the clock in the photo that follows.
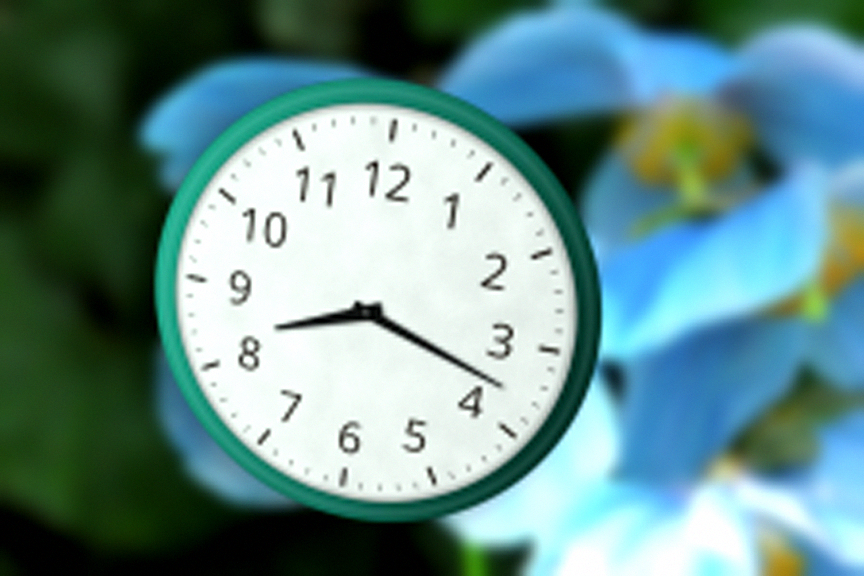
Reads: 8h18
